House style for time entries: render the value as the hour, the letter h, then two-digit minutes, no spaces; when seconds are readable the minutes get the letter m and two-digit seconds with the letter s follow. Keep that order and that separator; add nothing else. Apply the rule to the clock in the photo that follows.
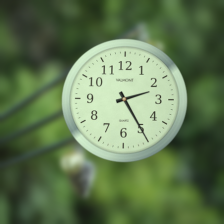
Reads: 2h25
